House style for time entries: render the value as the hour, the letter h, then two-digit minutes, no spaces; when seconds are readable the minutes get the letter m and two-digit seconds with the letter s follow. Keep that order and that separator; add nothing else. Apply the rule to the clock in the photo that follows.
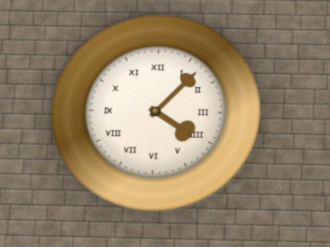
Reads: 4h07
